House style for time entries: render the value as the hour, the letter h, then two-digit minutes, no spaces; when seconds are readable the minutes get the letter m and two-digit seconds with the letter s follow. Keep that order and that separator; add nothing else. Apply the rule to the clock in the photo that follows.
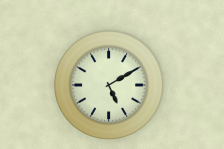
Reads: 5h10
